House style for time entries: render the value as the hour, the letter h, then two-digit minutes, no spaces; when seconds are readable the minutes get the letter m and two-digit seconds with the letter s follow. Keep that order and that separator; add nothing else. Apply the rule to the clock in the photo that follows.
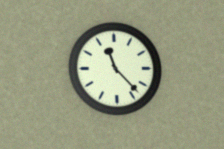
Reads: 11h23
